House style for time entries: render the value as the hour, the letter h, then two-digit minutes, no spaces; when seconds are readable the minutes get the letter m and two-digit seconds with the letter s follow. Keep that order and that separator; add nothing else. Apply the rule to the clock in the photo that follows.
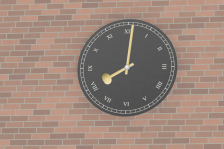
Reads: 8h01
